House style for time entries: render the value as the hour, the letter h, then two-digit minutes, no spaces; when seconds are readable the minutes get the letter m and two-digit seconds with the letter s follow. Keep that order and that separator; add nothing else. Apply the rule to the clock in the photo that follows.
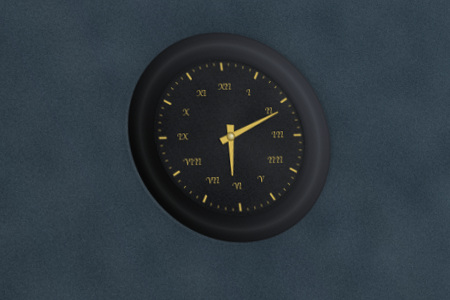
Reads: 6h11
